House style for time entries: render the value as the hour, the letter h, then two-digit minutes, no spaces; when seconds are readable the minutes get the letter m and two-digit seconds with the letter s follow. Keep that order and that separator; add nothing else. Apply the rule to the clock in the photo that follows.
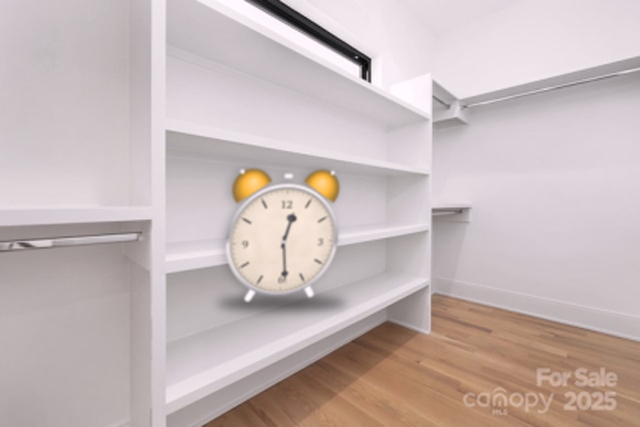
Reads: 12h29
